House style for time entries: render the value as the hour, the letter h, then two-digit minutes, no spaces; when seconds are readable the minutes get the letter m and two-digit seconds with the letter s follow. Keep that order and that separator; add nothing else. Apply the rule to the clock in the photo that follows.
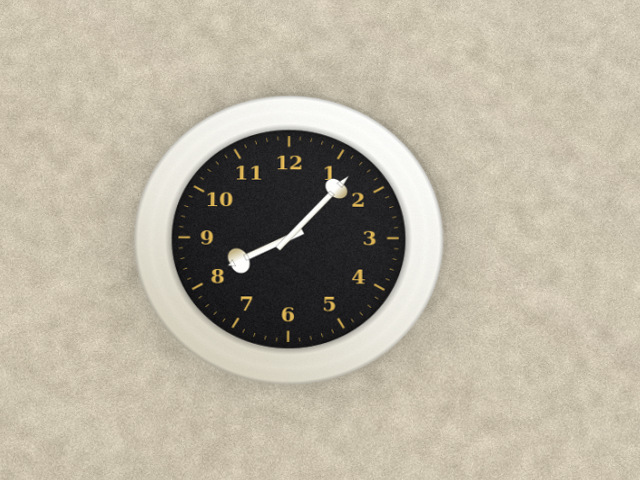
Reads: 8h07
